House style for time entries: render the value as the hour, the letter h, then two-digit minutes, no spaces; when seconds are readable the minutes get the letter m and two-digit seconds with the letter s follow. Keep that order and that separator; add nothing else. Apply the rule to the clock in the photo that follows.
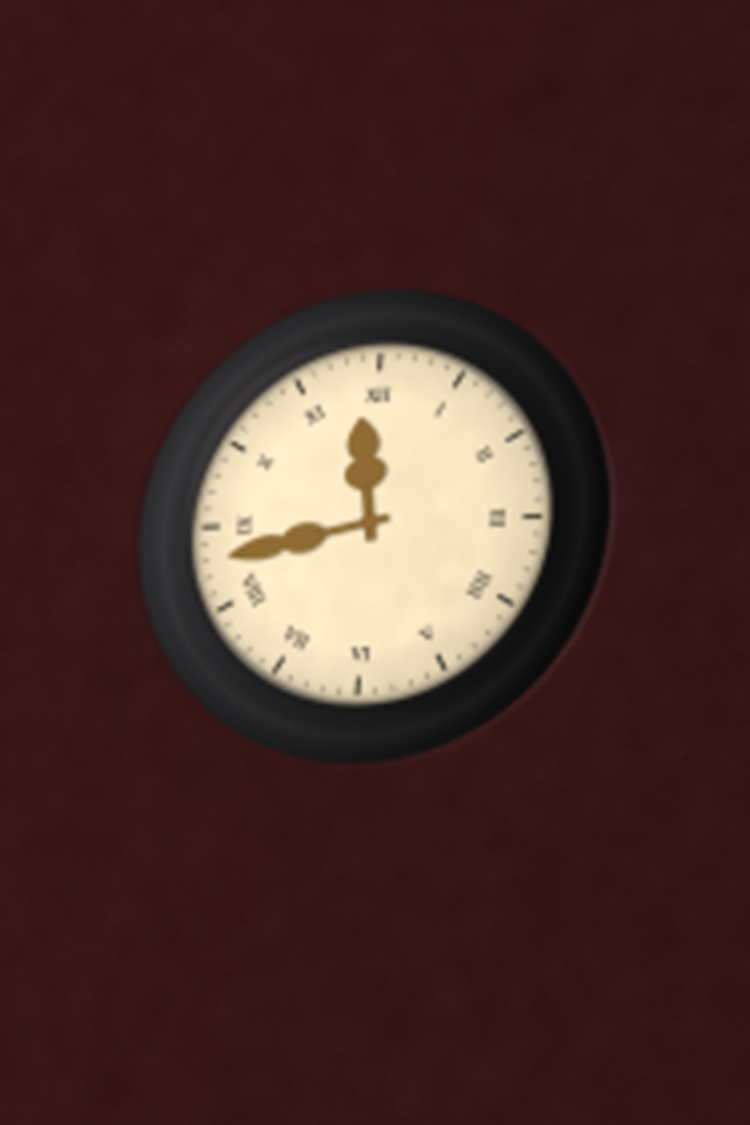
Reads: 11h43
